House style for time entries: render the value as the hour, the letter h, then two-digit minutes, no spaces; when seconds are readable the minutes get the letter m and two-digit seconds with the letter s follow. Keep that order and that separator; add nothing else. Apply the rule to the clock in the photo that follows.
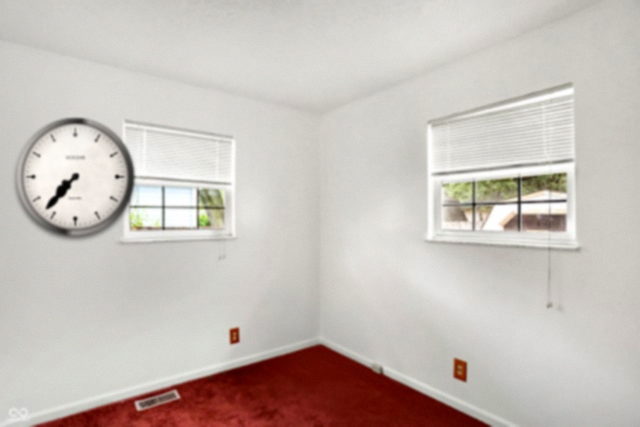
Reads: 7h37
